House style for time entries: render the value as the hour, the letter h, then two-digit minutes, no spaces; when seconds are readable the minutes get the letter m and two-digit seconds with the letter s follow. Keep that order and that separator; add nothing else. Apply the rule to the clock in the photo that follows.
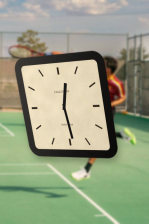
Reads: 12h29
